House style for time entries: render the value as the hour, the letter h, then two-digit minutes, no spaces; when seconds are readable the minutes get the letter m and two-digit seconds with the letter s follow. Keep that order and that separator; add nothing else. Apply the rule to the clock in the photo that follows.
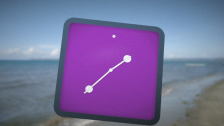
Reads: 1h37
